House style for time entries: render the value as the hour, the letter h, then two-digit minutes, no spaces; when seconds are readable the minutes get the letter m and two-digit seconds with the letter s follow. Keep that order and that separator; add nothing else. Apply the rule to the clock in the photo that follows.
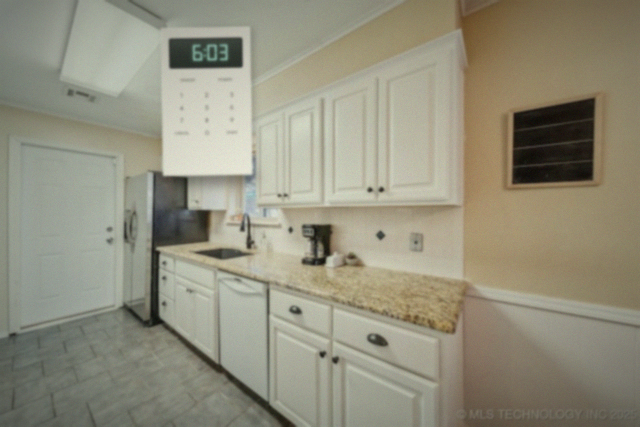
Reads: 6h03
